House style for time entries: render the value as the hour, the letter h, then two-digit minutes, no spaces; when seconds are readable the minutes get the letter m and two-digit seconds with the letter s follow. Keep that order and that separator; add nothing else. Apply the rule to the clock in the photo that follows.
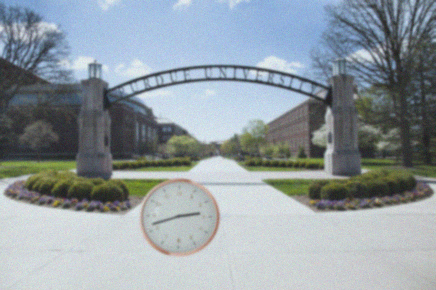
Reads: 2h42
